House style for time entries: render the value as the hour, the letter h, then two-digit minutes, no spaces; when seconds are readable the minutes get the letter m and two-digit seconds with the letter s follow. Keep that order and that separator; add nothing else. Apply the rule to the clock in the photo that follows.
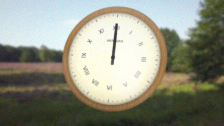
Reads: 12h00
